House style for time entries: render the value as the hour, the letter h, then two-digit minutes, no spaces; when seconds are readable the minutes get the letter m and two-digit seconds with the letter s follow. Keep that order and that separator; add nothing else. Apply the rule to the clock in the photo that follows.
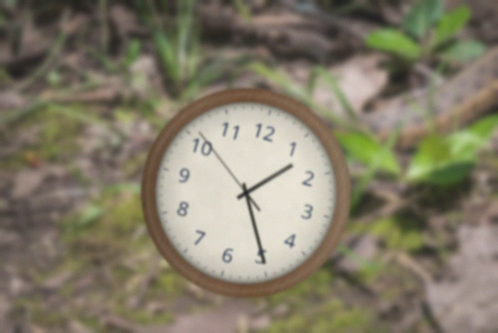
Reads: 1h24m51s
